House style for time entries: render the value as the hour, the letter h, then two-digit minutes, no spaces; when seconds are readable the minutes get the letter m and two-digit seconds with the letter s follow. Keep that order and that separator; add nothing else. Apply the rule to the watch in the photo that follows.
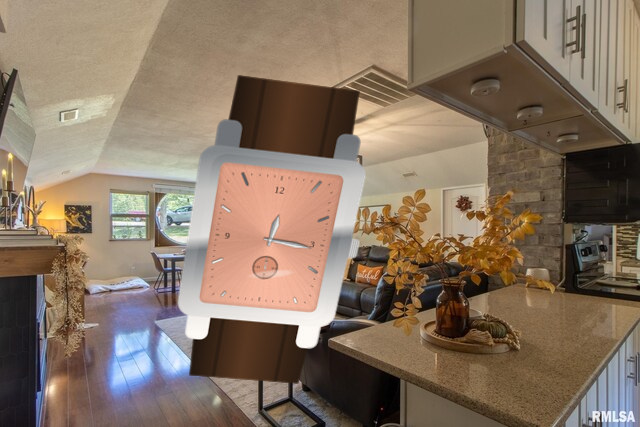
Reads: 12h16
